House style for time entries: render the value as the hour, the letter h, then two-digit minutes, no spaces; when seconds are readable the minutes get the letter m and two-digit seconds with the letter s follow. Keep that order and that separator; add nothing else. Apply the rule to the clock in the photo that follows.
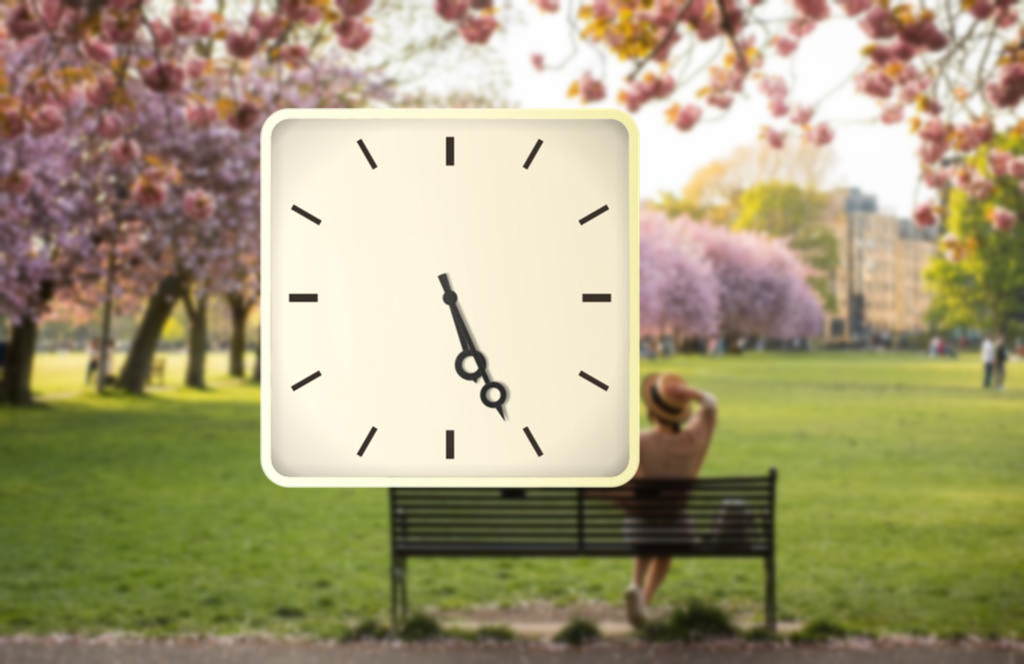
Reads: 5h26
